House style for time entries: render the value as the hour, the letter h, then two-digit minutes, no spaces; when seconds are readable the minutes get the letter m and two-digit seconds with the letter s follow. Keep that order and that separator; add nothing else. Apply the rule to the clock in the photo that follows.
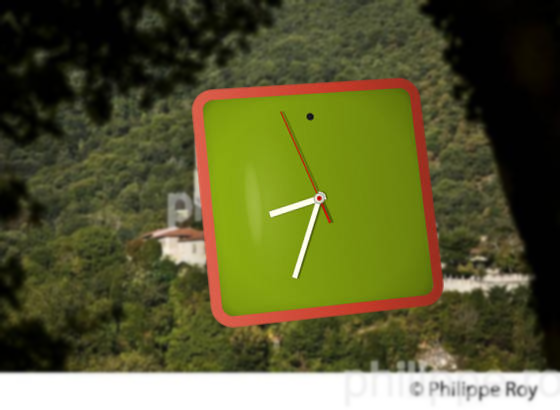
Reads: 8h33m57s
